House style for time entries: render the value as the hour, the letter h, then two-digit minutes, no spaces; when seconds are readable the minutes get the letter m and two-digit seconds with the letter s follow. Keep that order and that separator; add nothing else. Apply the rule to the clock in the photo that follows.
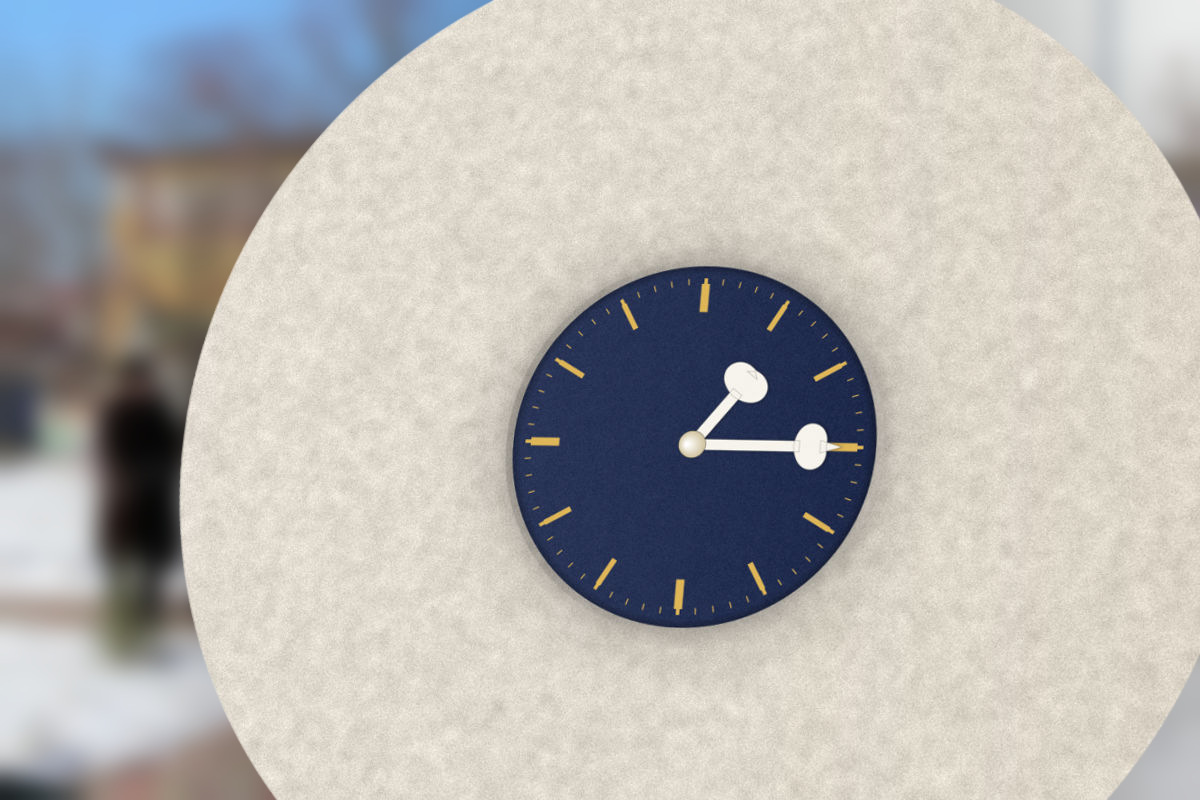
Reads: 1h15
